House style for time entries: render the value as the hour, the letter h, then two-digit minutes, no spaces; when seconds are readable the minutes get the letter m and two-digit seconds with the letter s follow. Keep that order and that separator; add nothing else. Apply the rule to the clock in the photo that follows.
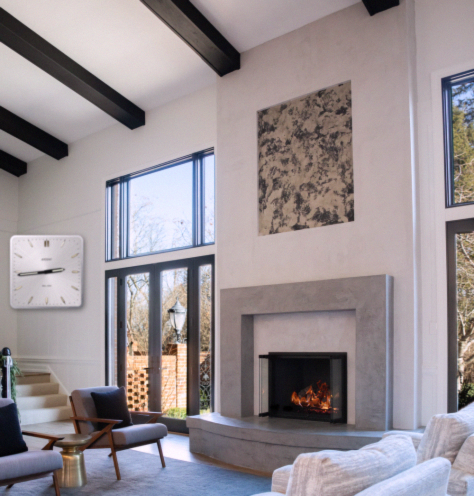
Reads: 2h44
